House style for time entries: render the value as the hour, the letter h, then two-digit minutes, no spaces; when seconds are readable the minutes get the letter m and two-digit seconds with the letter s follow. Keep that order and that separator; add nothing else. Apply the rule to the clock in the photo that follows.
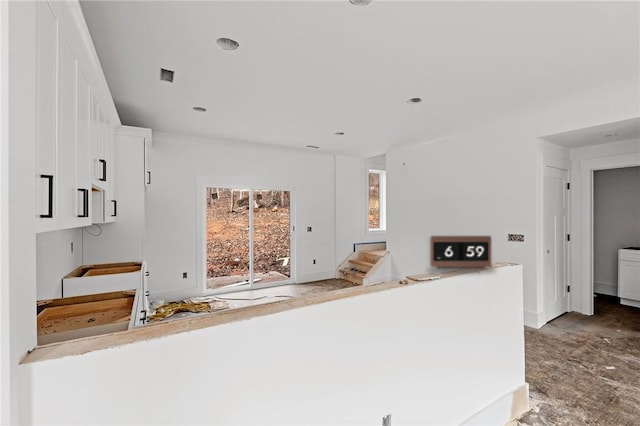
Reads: 6h59
